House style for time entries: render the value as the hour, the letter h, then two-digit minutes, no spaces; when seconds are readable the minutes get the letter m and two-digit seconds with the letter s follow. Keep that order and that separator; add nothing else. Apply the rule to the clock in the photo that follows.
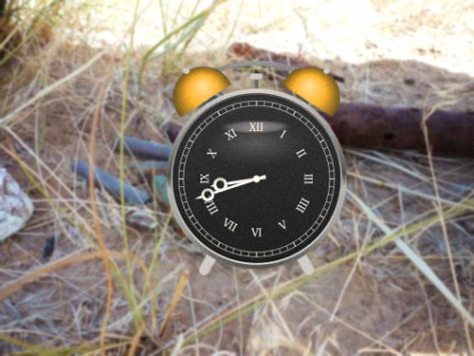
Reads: 8h42
